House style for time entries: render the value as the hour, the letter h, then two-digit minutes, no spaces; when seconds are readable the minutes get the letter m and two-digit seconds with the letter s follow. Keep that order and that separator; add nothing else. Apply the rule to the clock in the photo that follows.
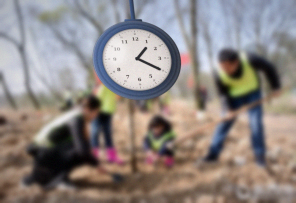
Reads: 1h20
